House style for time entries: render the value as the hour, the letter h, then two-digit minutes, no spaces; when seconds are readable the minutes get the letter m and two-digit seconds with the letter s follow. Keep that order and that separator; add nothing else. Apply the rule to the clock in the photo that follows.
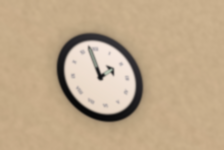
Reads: 1h58
